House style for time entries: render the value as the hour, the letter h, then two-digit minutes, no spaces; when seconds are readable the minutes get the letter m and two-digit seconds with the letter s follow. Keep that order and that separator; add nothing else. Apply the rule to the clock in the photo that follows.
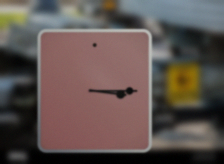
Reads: 3h15
